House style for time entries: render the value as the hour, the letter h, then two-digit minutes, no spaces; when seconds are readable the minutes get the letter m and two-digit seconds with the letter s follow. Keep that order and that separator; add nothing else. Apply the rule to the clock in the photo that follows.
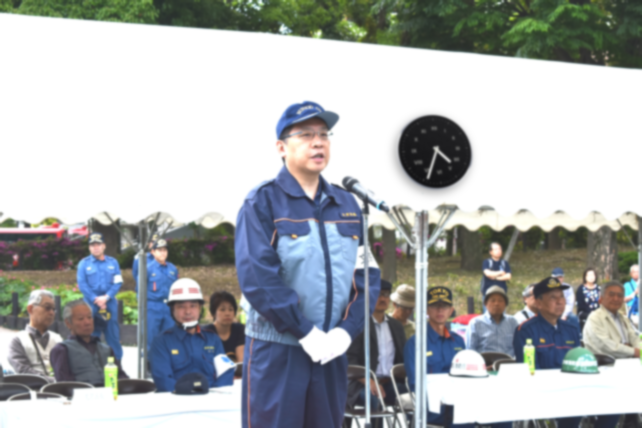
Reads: 4h34
